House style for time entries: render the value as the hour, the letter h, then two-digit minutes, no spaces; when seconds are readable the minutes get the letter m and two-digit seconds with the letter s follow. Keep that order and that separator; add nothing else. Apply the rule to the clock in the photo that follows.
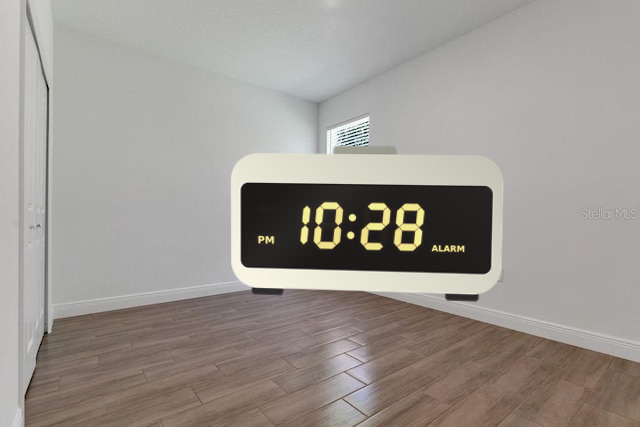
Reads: 10h28
